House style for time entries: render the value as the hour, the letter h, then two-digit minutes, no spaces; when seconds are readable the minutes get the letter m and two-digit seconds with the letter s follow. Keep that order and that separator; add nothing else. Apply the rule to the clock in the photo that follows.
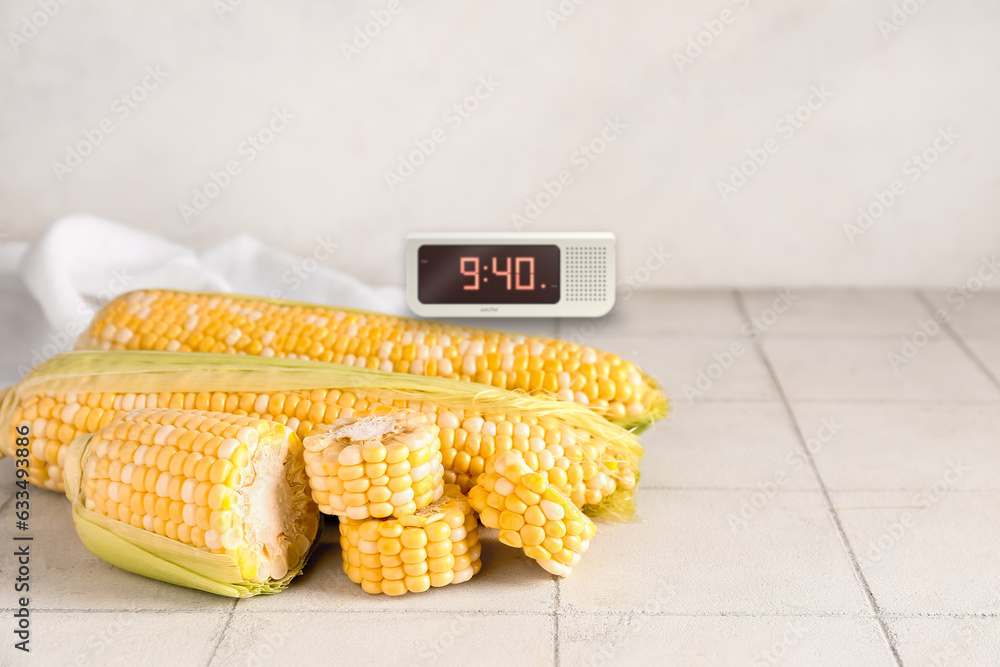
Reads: 9h40
